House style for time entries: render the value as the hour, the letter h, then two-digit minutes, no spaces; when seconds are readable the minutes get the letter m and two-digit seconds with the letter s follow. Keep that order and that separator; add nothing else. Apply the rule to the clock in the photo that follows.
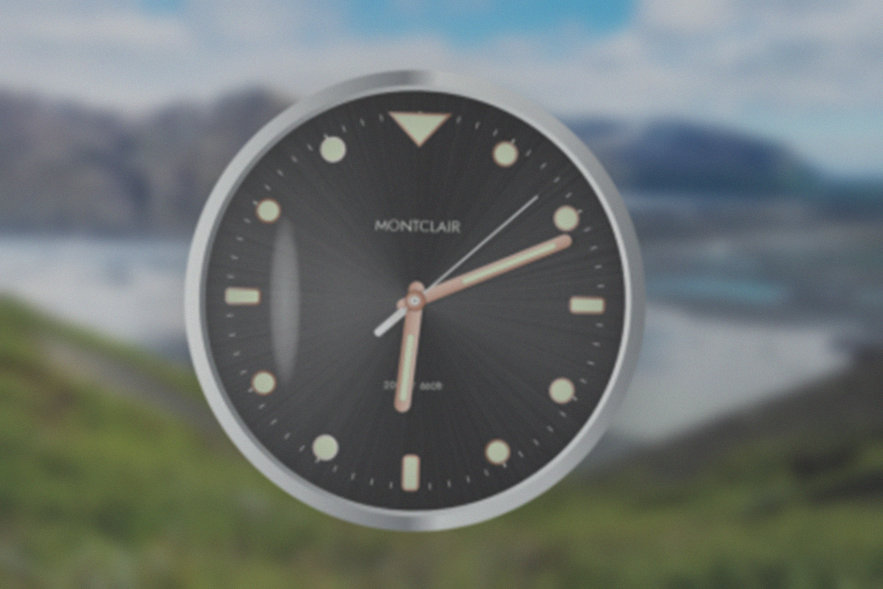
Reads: 6h11m08s
